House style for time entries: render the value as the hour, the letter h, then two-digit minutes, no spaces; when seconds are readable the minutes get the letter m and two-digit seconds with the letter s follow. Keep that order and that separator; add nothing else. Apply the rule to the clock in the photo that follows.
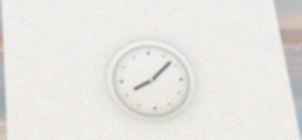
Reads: 8h08
